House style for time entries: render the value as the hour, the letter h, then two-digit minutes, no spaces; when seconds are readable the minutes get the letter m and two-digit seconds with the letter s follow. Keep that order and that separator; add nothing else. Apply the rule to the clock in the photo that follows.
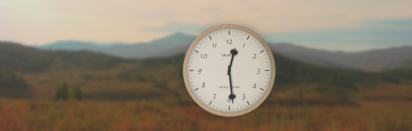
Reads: 12h29
